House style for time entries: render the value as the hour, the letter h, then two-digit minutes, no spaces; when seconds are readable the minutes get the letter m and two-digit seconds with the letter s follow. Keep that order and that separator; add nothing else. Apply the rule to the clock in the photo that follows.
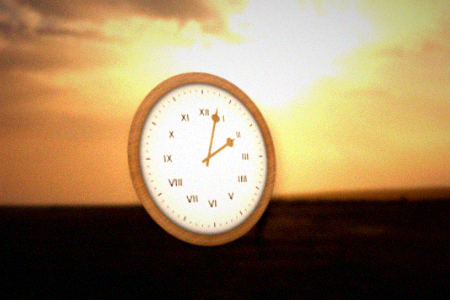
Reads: 2h03
